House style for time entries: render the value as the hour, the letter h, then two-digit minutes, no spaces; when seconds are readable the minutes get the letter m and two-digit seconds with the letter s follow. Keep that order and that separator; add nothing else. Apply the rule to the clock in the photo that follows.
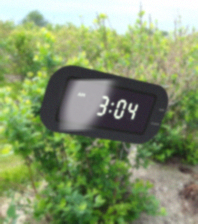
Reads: 3h04
